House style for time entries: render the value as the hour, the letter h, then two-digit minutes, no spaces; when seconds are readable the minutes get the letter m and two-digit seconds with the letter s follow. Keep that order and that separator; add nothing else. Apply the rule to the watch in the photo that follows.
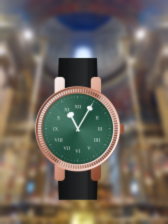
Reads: 11h05
